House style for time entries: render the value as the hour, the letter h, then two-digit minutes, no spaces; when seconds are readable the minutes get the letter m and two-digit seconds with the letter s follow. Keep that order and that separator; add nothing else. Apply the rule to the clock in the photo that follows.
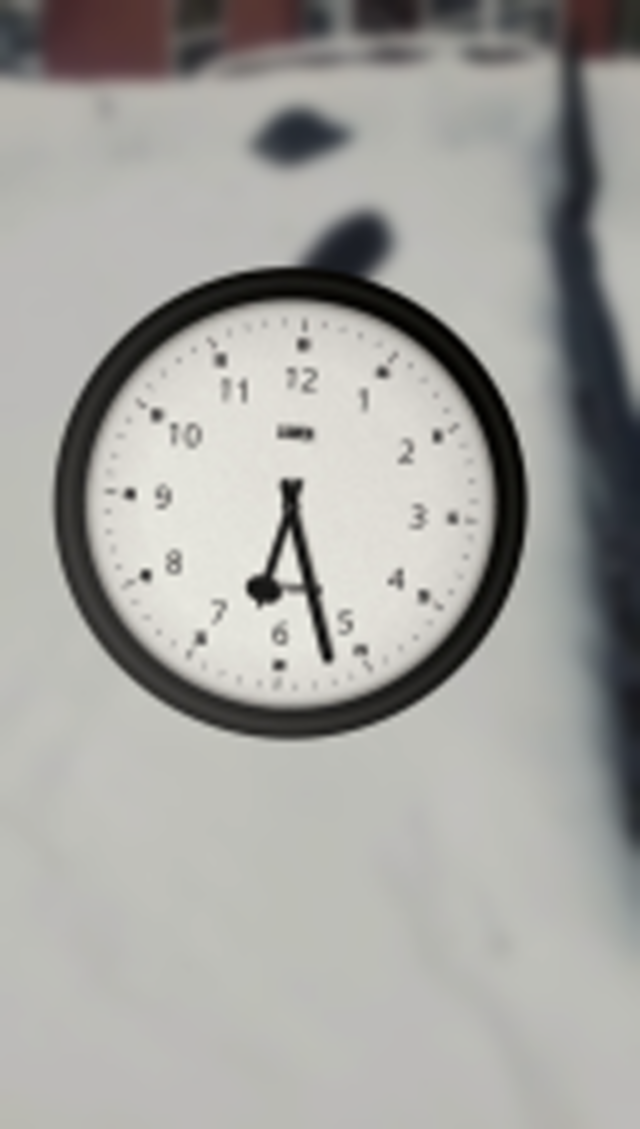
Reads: 6h27
